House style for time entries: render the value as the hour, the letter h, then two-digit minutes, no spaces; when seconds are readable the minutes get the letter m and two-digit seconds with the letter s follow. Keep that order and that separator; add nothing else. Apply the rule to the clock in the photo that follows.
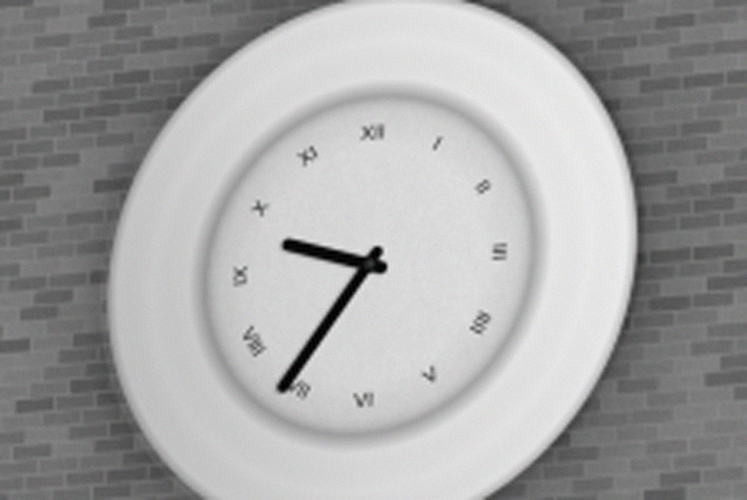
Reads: 9h36
